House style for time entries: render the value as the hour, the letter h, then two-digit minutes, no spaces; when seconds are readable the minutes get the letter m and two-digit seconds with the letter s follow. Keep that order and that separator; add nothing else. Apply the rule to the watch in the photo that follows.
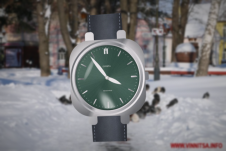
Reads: 3h54
